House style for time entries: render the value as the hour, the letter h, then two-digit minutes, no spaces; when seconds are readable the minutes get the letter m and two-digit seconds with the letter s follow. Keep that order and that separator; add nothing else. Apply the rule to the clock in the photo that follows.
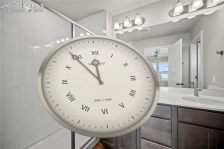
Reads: 11h54
